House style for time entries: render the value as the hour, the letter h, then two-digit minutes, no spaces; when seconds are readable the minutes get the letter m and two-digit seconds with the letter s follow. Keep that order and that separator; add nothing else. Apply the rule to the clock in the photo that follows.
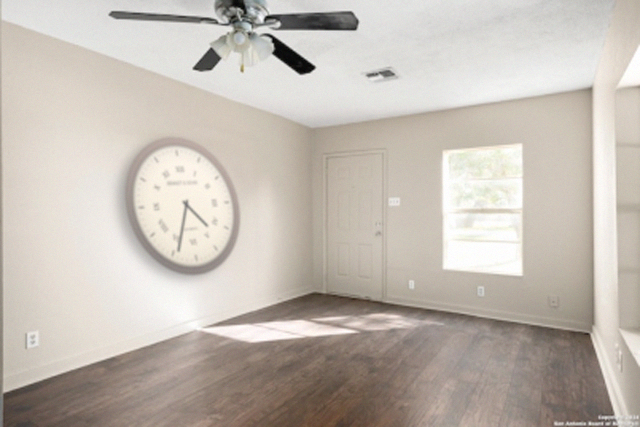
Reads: 4h34
